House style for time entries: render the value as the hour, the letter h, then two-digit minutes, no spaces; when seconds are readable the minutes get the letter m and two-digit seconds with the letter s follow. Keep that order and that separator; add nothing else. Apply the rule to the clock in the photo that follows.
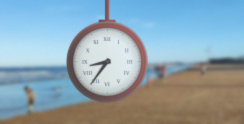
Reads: 8h36
